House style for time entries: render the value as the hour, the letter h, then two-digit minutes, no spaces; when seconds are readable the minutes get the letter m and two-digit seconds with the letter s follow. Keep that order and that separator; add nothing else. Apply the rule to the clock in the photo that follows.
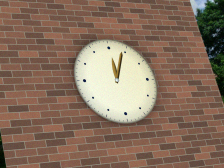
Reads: 12h04
